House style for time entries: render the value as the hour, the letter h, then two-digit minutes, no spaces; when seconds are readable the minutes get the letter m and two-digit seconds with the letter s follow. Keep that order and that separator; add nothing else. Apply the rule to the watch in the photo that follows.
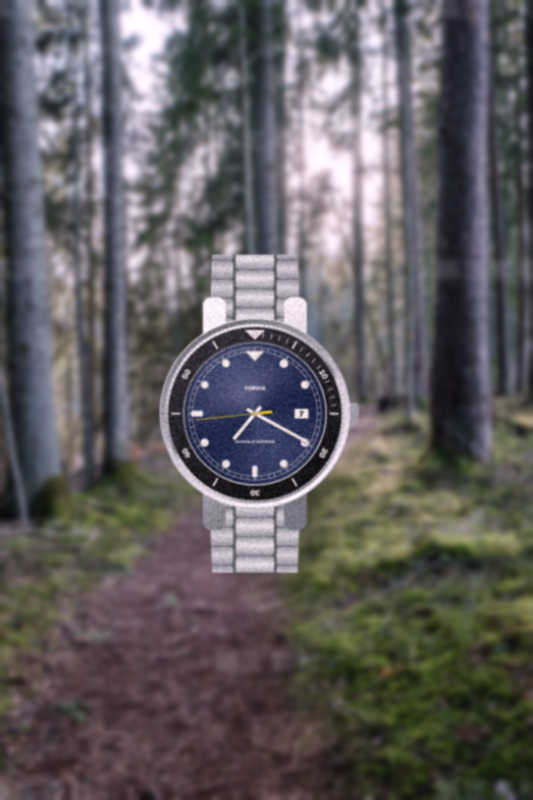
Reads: 7h19m44s
